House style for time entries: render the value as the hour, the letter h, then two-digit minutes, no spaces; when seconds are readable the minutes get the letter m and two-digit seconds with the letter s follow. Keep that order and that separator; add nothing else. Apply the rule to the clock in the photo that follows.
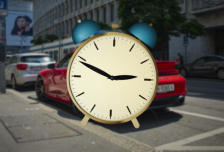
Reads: 2h49
